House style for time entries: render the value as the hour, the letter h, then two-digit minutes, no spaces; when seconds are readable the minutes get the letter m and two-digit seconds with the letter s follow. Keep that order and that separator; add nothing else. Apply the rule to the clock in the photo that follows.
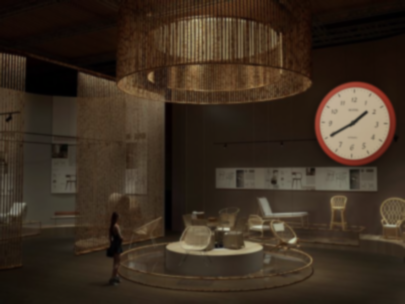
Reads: 1h40
